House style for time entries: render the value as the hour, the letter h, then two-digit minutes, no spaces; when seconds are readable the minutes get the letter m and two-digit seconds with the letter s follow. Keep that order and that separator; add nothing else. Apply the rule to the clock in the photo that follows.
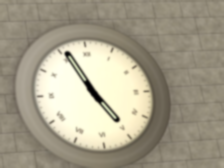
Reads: 4h56
